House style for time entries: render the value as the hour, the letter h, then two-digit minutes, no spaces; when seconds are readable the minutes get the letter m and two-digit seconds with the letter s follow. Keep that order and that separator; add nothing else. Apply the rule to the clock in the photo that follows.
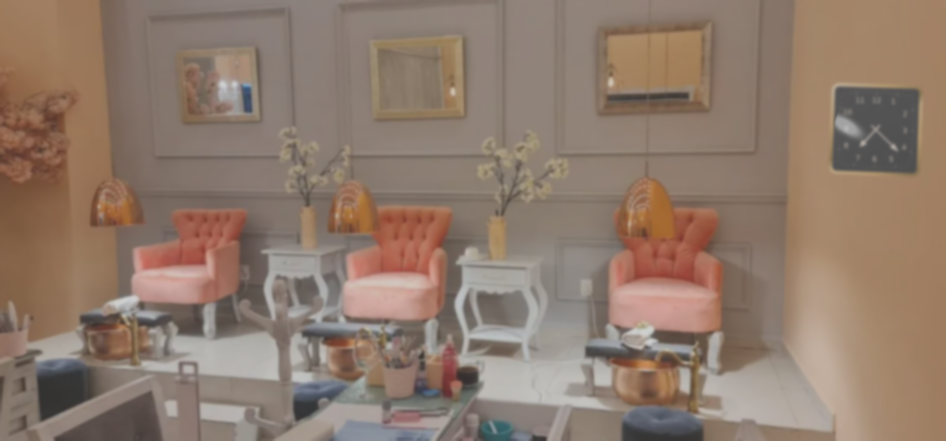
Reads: 7h22
